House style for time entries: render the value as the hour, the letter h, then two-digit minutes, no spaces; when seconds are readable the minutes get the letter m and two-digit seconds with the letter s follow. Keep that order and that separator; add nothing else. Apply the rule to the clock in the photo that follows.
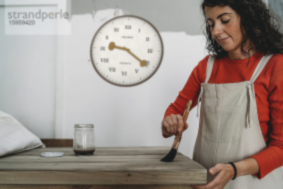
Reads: 9h21
